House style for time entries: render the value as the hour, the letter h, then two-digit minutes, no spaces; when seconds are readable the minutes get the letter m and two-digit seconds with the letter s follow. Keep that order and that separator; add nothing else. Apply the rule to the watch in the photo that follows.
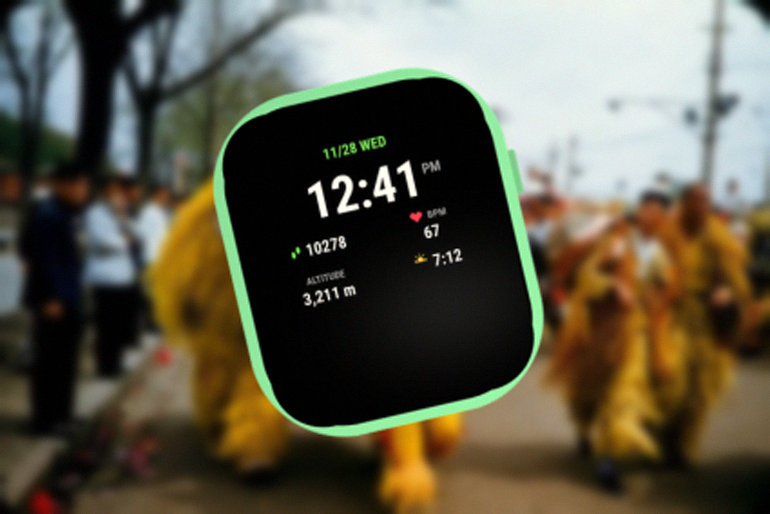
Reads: 12h41
